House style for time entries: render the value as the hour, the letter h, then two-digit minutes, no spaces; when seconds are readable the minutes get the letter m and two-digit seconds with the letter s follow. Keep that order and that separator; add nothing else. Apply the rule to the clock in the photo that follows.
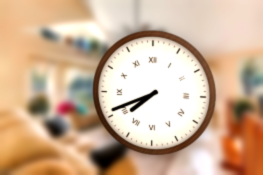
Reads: 7h41
